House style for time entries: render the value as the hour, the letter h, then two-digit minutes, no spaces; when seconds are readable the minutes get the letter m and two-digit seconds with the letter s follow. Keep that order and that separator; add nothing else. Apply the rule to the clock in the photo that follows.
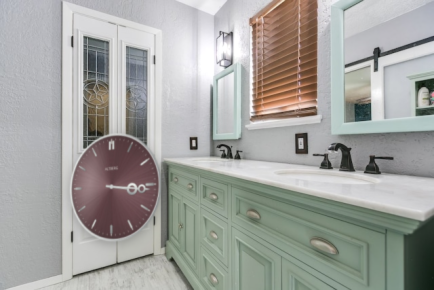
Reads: 3h16
